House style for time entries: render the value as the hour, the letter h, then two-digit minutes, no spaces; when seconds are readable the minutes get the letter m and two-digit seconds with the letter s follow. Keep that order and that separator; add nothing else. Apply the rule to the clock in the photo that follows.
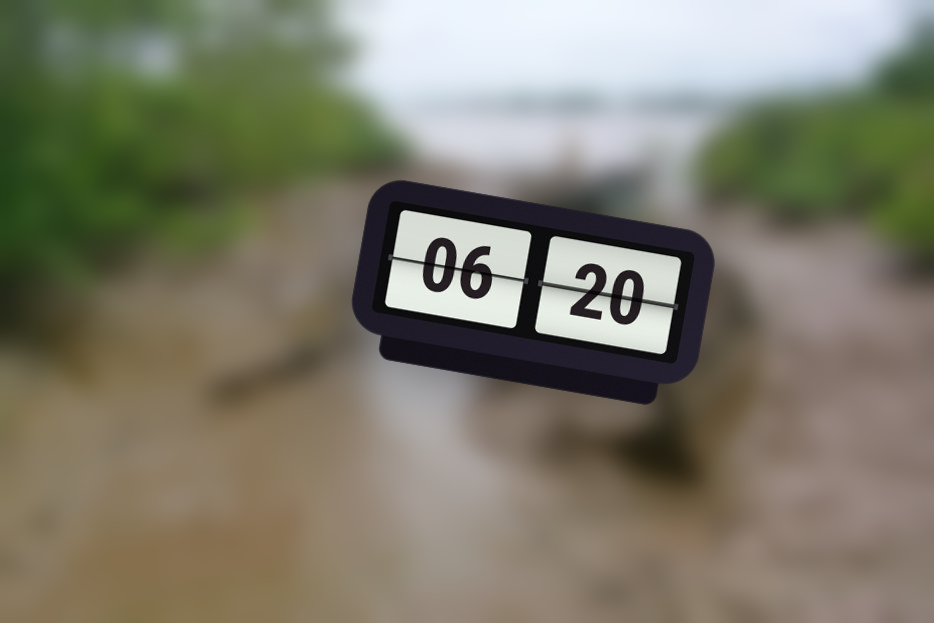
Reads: 6h20
